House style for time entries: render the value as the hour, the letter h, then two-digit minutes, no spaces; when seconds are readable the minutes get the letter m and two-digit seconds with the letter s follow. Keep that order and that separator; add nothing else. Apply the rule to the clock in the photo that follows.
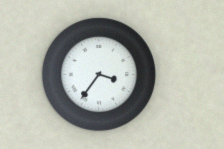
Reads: 3h36
